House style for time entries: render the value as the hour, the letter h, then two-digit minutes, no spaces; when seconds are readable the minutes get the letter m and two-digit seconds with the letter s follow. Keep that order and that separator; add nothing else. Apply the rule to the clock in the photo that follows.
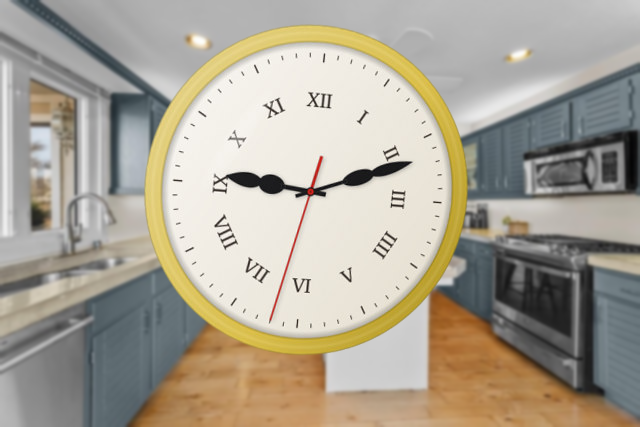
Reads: 9h11m32s
